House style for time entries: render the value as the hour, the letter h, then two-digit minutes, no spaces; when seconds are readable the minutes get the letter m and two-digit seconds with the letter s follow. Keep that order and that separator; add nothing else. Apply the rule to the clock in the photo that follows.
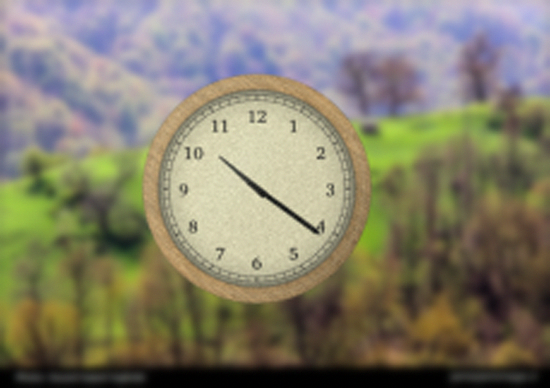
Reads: 10h21
